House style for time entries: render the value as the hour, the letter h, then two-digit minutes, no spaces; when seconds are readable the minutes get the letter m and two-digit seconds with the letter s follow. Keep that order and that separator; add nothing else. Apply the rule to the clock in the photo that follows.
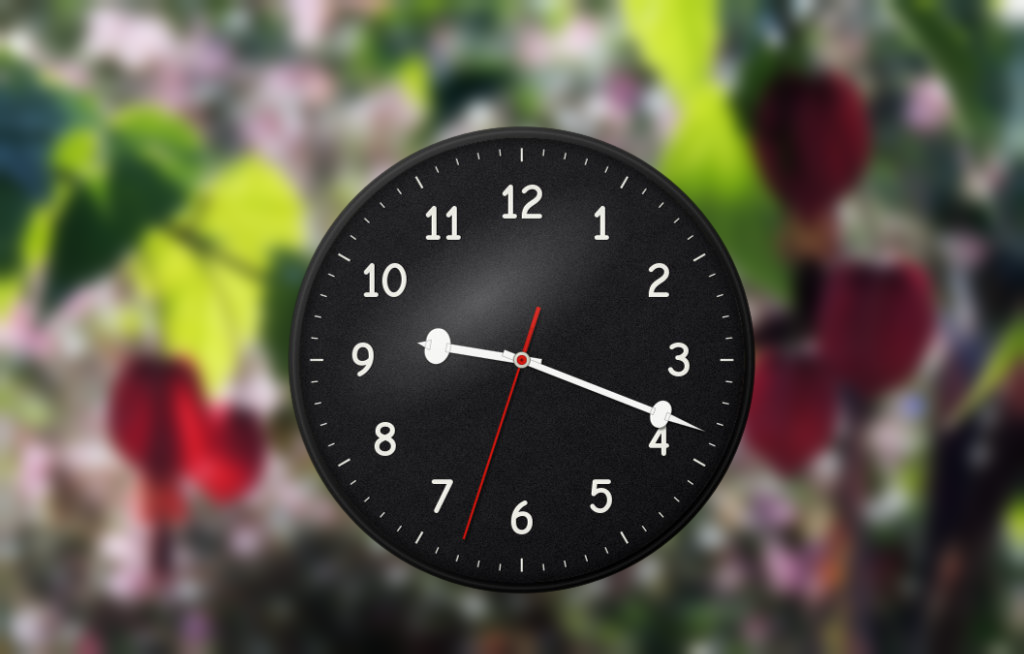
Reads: 9h18m33s
